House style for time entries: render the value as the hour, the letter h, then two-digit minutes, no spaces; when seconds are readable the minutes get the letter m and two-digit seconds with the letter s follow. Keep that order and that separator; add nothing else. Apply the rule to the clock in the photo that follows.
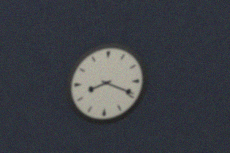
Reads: 8h19
